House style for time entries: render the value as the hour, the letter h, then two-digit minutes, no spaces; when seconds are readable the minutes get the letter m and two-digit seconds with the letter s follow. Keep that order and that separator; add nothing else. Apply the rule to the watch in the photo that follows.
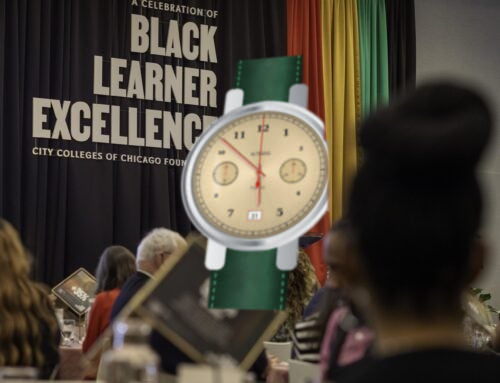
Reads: 5h52
